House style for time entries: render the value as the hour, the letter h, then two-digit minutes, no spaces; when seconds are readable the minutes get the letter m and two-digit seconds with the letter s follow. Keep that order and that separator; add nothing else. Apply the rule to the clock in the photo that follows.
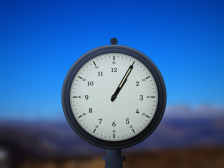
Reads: 1h05
